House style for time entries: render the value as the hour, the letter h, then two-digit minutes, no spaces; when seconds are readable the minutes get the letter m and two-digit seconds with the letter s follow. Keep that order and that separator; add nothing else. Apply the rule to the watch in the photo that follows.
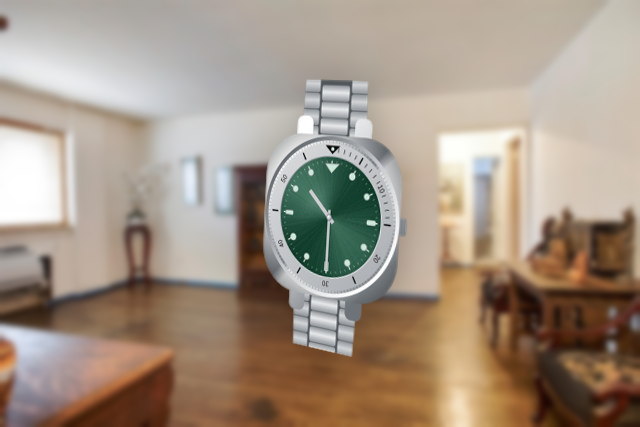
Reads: 10h30
